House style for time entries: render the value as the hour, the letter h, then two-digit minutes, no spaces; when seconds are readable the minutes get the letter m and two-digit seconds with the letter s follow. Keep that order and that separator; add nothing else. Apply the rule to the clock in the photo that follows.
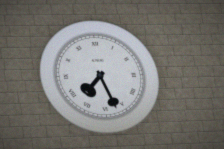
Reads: 7h27
